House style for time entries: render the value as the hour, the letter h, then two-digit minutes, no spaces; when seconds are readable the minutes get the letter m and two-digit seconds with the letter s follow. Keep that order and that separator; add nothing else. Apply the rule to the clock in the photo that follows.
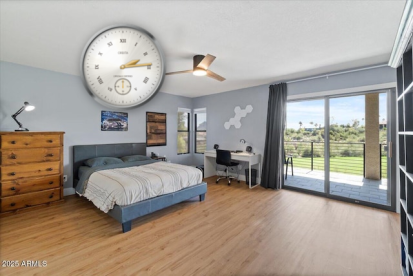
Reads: 2h14
